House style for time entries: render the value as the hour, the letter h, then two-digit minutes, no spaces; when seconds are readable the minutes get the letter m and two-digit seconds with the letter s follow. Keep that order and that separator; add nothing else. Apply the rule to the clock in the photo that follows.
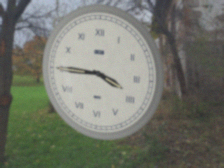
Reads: 3h45
